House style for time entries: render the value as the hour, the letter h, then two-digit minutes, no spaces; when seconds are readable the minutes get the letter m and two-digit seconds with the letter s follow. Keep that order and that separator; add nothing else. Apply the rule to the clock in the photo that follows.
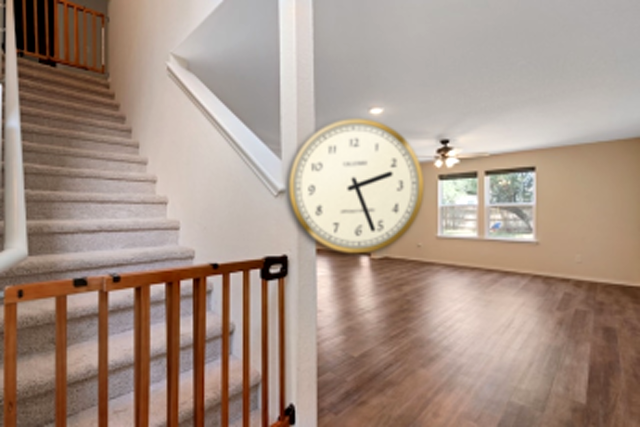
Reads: 2h27
